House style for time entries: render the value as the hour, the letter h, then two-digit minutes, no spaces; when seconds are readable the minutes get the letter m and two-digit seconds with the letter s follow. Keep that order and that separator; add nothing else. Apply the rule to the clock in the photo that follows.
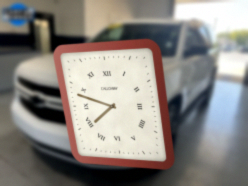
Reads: 7h48
